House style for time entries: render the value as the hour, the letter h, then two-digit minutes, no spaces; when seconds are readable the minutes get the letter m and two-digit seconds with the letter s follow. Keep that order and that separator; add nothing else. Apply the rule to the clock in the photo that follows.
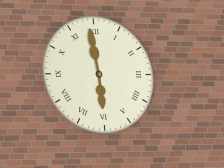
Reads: 5h59
